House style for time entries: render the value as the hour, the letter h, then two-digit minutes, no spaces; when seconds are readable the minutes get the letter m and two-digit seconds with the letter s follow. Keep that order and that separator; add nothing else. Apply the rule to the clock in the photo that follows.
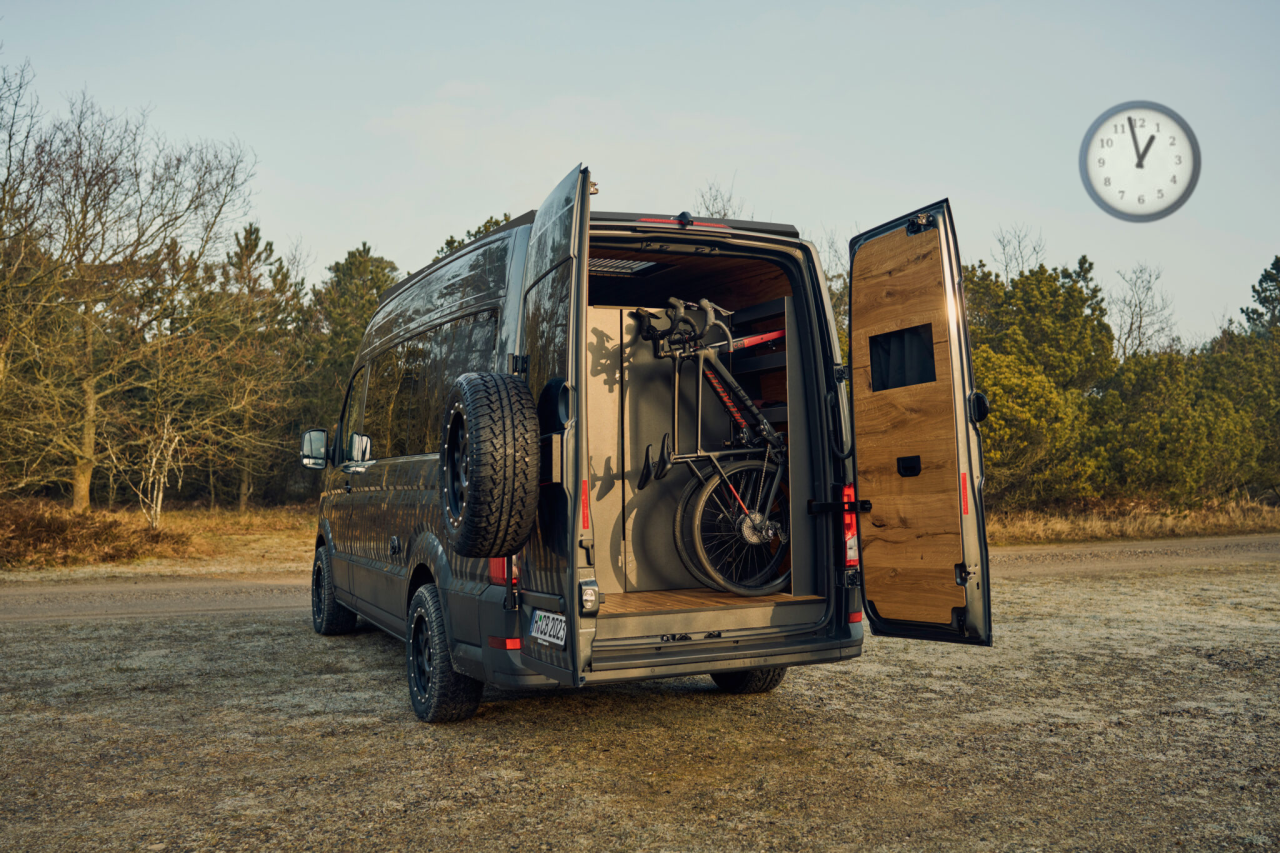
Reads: 12h58
